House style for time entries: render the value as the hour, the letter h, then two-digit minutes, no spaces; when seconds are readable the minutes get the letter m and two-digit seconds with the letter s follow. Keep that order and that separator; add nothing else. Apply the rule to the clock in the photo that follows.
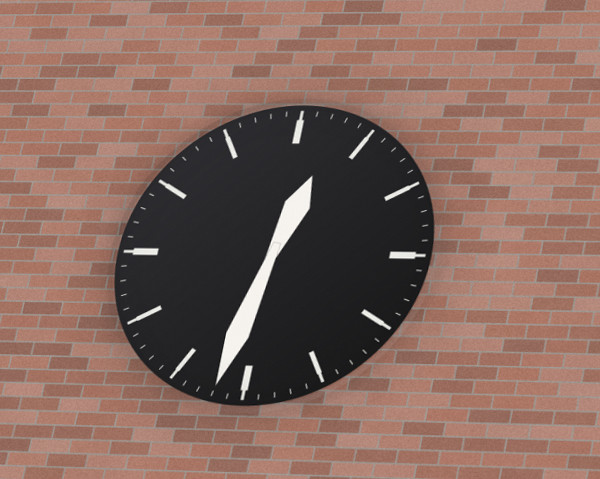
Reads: 12h32
